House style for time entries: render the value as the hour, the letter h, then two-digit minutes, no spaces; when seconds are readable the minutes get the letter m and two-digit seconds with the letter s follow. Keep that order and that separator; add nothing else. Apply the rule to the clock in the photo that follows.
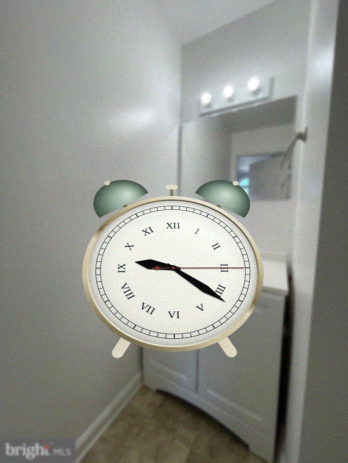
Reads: 9h21m15s
